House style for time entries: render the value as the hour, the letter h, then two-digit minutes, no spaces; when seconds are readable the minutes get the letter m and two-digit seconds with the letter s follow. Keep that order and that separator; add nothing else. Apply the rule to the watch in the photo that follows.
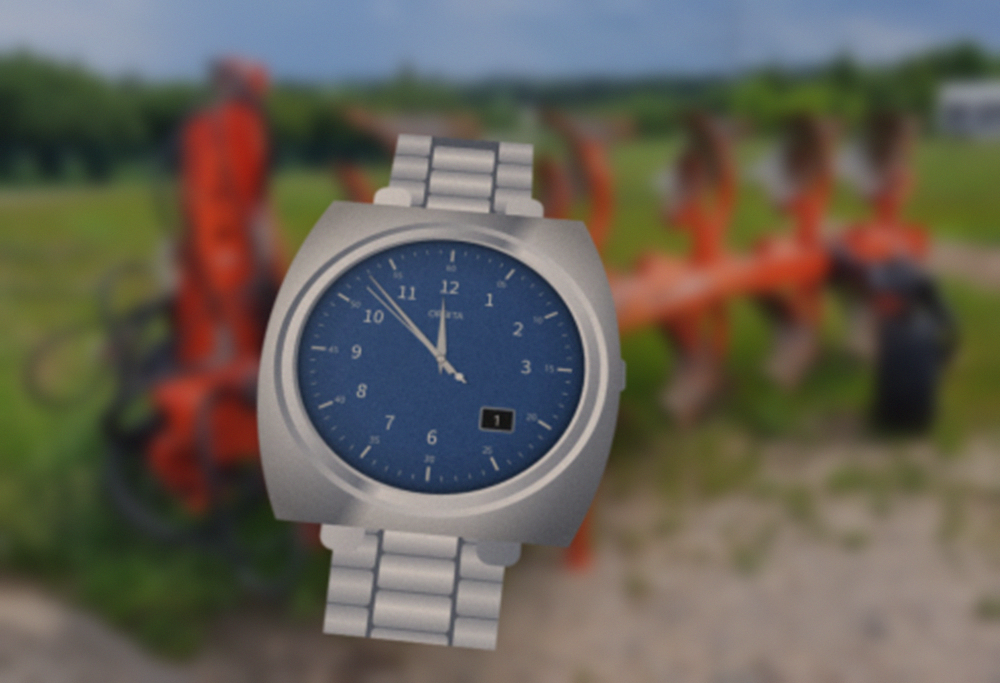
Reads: 11h52m52s
